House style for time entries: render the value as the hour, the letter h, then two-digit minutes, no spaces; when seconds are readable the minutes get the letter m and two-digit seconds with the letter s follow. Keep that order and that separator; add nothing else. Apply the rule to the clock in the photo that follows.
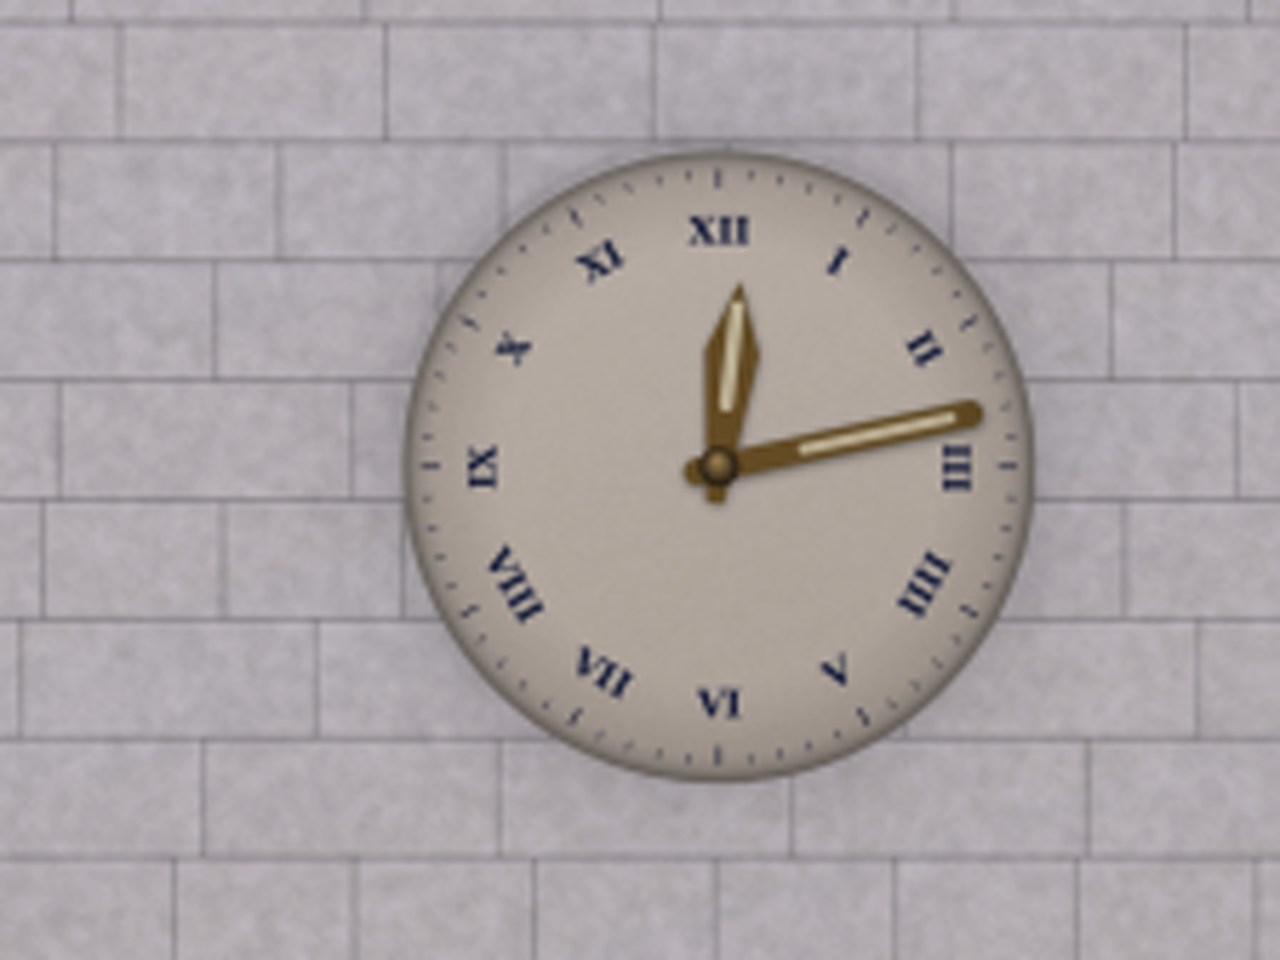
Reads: 12h13
